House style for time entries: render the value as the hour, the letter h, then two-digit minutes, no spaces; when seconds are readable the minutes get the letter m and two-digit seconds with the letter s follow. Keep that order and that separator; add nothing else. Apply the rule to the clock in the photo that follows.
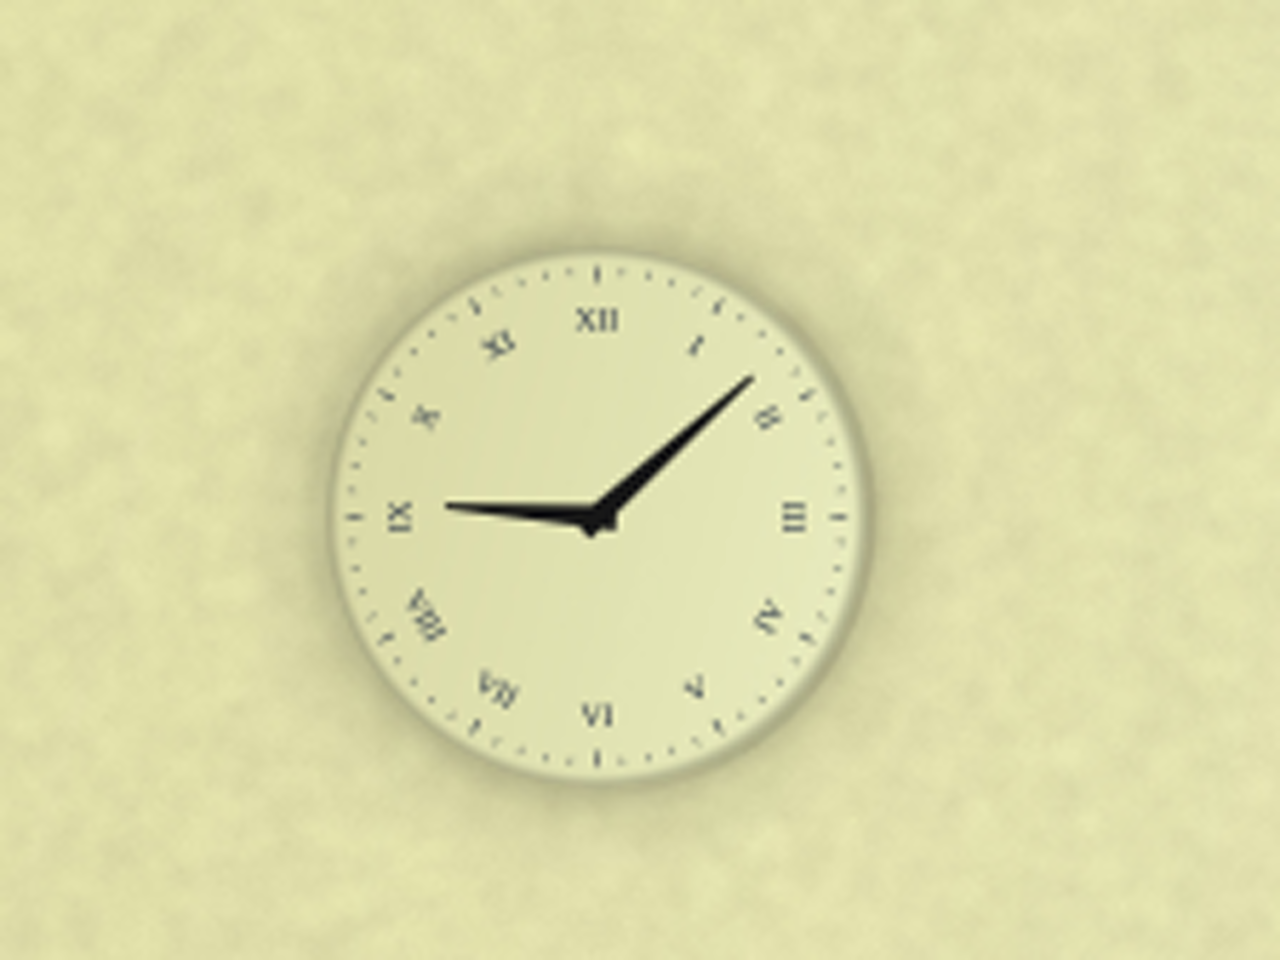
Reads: 9h08
